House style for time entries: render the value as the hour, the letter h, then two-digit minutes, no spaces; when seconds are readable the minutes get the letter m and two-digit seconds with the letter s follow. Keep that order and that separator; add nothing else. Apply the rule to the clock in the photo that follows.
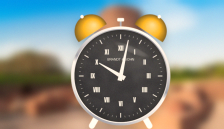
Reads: 10h02
